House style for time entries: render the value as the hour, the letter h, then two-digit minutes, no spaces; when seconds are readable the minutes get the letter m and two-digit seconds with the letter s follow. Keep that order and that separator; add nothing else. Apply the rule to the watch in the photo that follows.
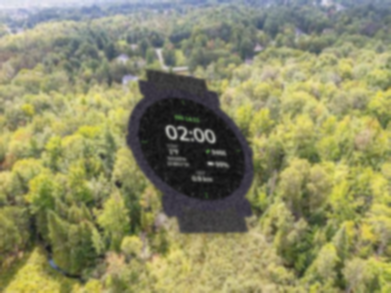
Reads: 2h00
